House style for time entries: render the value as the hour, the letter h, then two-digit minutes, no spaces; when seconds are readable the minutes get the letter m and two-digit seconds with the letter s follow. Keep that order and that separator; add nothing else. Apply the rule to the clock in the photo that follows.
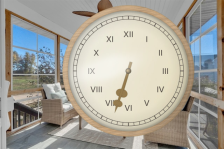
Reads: 6h33
